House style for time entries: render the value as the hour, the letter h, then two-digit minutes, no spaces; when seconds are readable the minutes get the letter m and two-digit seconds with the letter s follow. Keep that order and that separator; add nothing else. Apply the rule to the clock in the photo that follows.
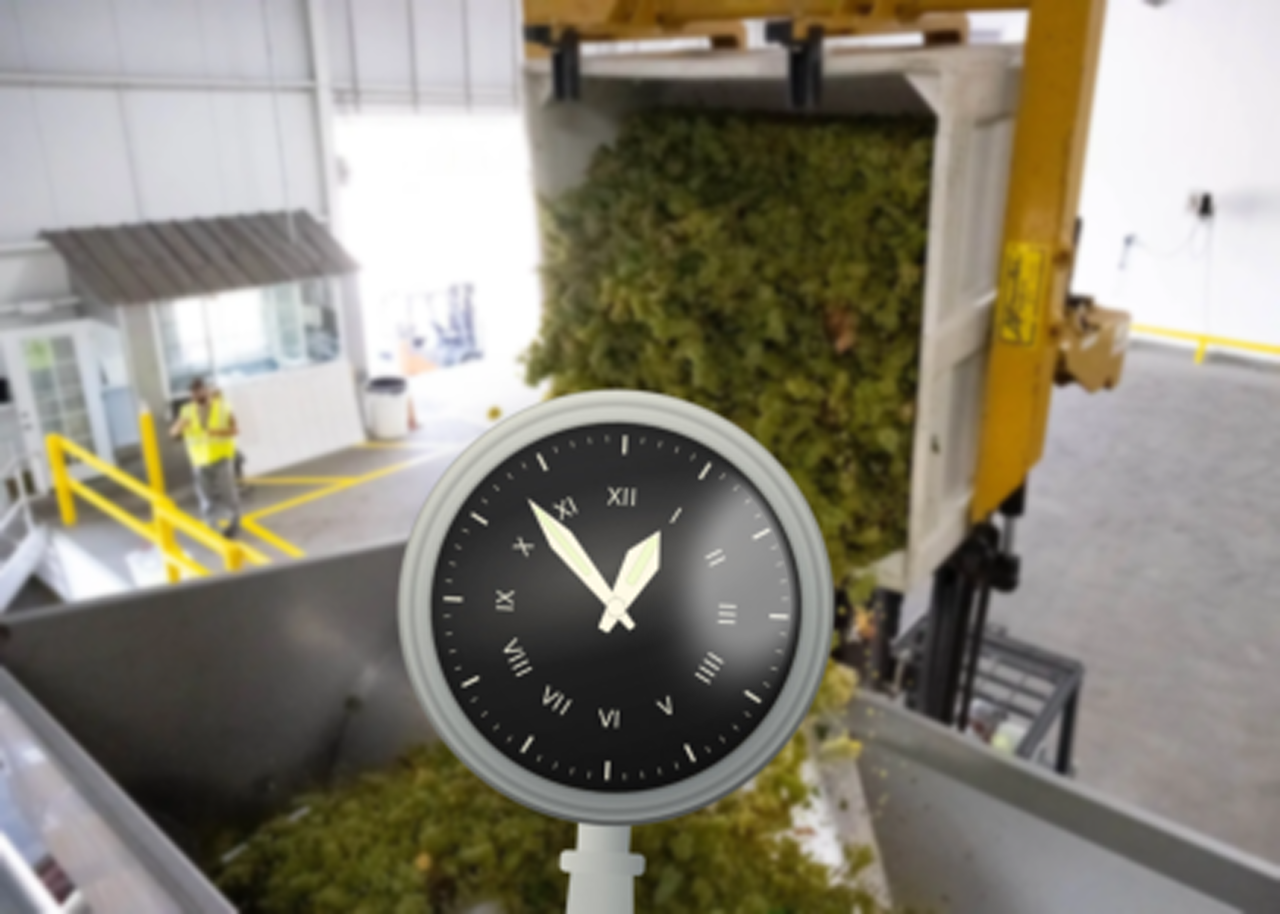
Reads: 12h53
